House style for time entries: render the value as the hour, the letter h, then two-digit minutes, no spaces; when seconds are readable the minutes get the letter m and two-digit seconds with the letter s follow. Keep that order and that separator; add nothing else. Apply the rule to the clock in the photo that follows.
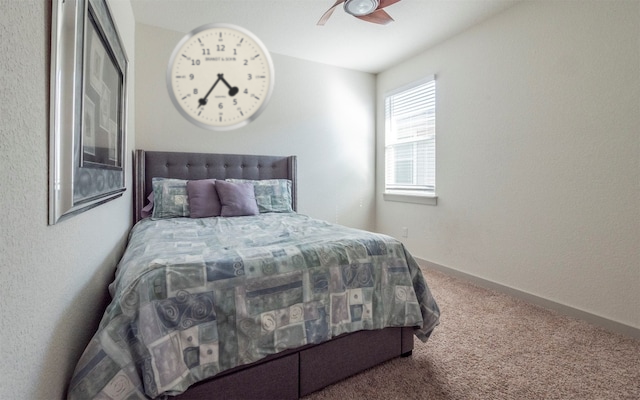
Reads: 4h36
